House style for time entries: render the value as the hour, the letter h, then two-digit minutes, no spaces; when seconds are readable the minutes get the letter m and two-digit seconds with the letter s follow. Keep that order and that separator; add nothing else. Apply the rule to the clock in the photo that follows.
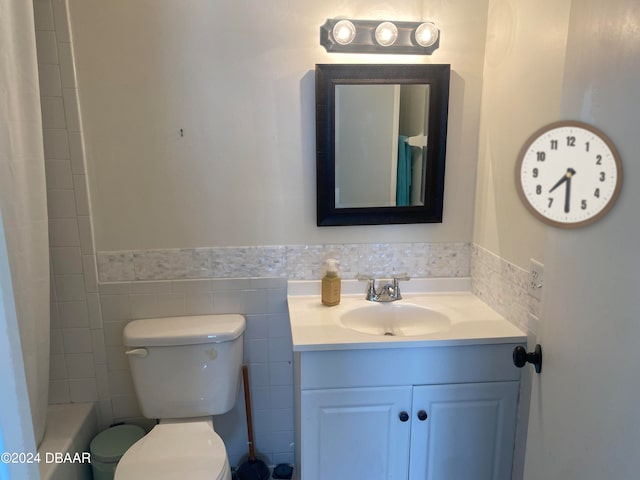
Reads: 7h30
